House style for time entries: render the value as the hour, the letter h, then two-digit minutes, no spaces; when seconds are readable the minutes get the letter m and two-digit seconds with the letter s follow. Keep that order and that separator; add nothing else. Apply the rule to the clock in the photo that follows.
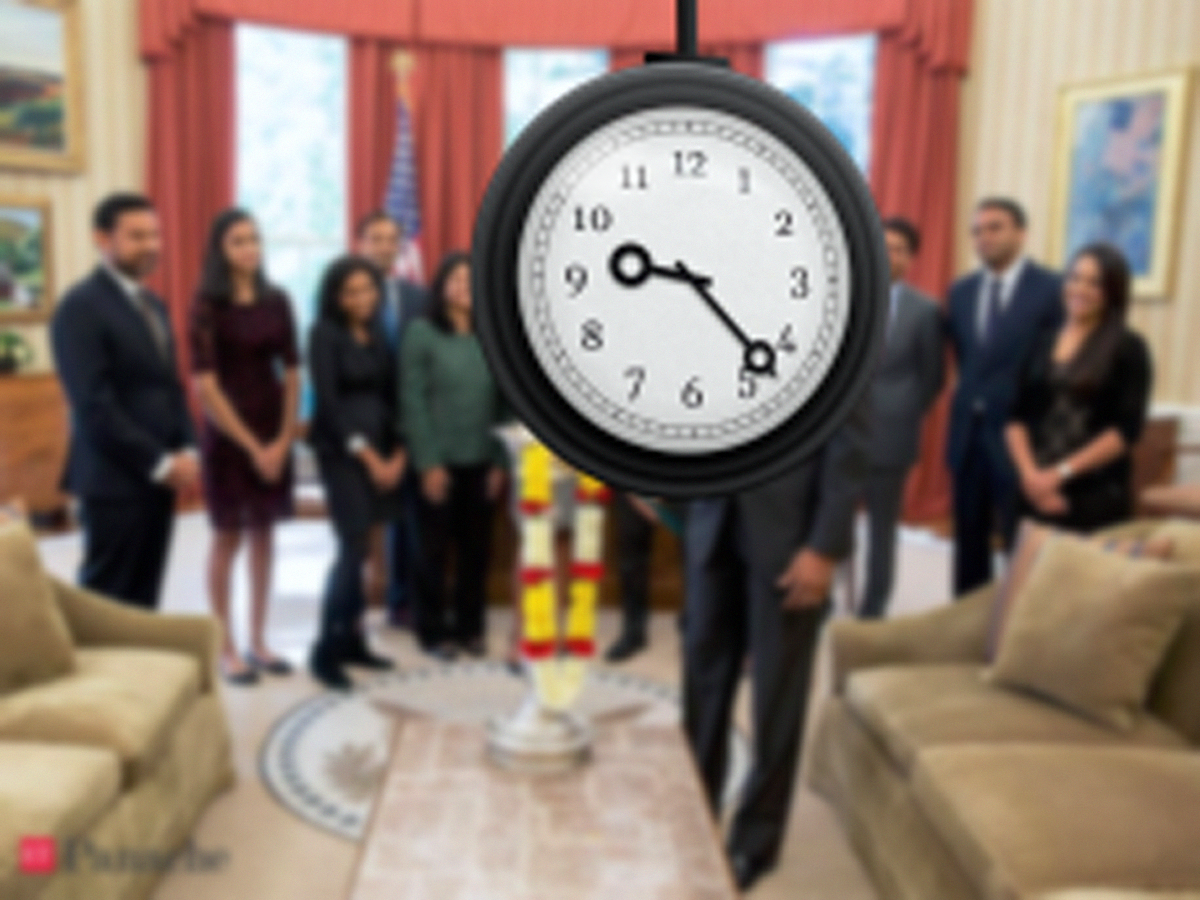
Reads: 9h23
